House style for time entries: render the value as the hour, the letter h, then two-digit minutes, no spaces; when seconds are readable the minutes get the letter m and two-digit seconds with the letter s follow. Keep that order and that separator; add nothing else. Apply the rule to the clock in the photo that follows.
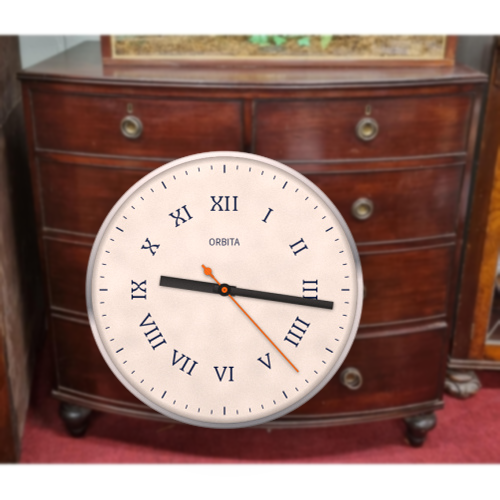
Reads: 9h16m23s
